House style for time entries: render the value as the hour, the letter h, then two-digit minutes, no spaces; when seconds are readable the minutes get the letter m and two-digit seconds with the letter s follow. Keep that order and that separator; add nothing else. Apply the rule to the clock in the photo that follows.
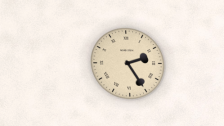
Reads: 2h25
